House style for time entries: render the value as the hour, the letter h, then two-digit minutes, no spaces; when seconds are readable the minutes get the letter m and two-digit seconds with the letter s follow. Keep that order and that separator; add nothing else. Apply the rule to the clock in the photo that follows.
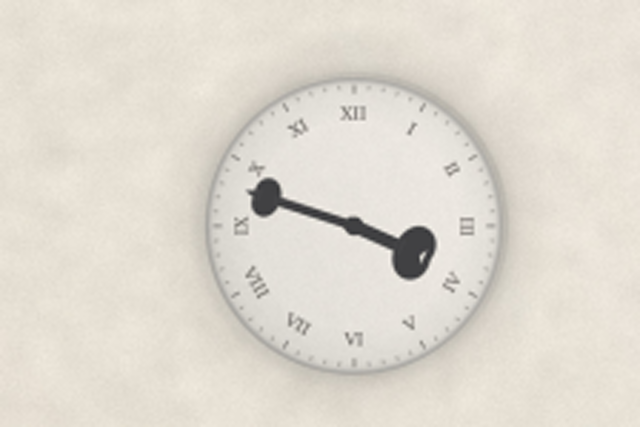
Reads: 3h48
